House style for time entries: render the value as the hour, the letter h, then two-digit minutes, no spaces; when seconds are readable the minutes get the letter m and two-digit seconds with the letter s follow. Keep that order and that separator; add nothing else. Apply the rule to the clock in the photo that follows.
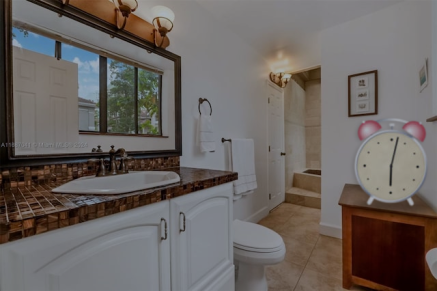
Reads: 6h02
